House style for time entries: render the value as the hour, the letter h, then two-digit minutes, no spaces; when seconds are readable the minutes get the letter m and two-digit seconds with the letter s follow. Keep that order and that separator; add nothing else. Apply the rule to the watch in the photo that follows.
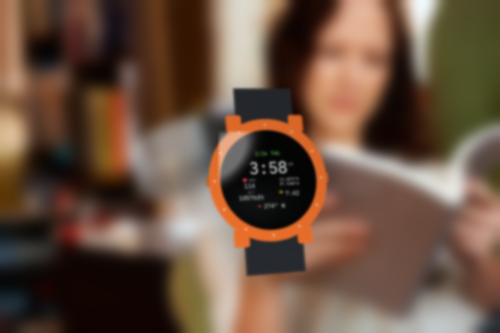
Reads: 3h58
